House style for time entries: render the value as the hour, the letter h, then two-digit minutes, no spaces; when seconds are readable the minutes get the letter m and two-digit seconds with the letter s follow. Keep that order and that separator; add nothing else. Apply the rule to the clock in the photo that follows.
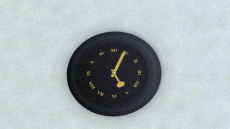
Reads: 5h04
